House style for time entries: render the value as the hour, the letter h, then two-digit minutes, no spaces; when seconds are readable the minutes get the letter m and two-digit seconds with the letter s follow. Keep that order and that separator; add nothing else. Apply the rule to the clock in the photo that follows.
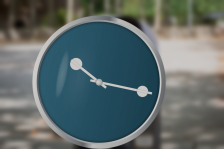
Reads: 10h17
